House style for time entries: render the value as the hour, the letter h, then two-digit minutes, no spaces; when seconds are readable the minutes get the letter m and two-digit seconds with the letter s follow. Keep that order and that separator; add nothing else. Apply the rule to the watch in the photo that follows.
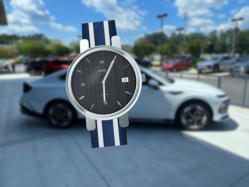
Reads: 6h05
